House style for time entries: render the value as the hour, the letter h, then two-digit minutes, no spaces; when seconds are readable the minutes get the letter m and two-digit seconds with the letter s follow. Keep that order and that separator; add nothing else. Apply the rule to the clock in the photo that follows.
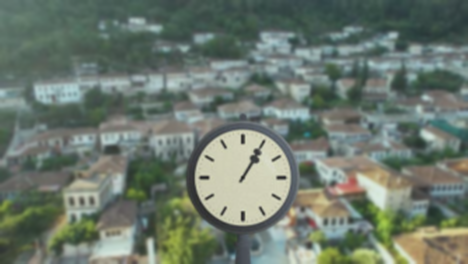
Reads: 1h05
